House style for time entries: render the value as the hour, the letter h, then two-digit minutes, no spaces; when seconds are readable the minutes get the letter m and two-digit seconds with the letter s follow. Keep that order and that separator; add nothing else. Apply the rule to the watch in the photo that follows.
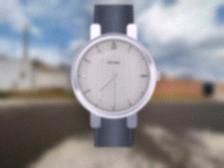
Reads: 7h30
